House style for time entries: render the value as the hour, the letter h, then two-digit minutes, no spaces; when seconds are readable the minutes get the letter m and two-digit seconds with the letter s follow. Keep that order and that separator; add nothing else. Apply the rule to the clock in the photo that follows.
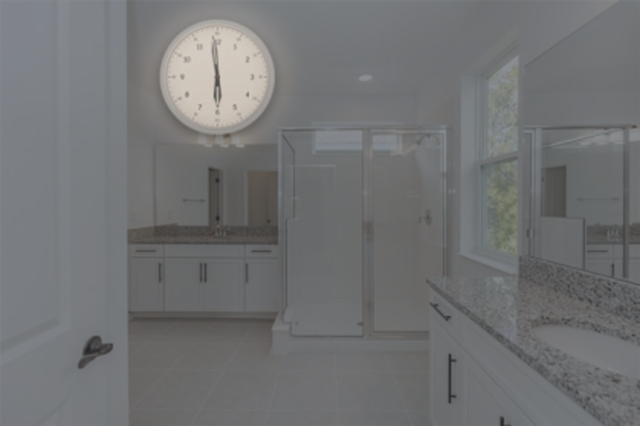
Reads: 5h59
